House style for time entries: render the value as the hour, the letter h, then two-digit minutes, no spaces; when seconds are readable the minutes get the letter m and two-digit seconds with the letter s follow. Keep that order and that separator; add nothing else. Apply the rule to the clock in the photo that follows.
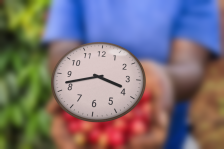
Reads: 3h42
